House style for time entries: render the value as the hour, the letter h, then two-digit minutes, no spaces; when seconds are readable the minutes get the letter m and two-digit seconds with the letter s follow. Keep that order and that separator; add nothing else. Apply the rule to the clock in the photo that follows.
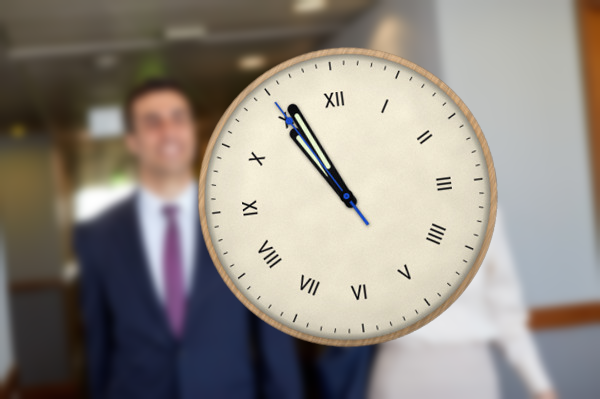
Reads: 10h55m55s
